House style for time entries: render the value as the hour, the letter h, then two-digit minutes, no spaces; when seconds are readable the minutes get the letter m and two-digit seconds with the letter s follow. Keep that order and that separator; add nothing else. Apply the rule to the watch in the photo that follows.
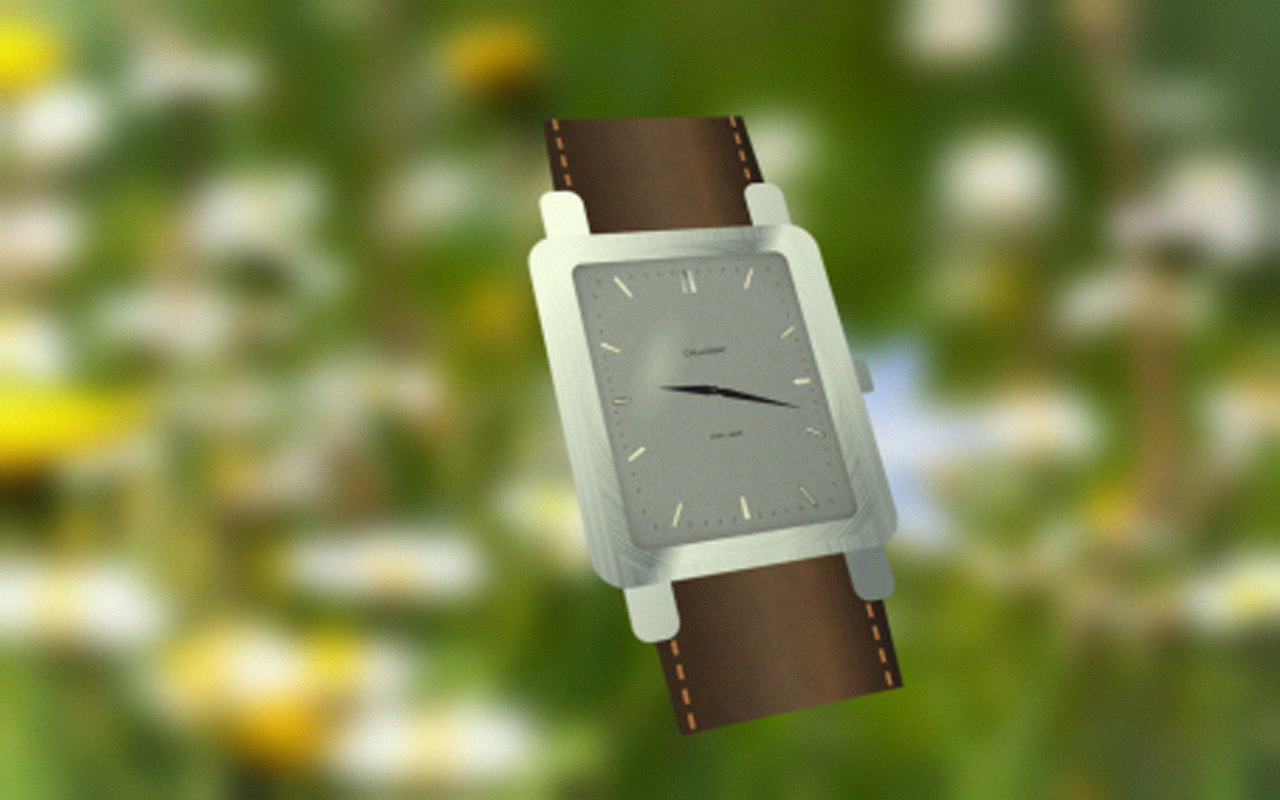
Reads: 9h18
